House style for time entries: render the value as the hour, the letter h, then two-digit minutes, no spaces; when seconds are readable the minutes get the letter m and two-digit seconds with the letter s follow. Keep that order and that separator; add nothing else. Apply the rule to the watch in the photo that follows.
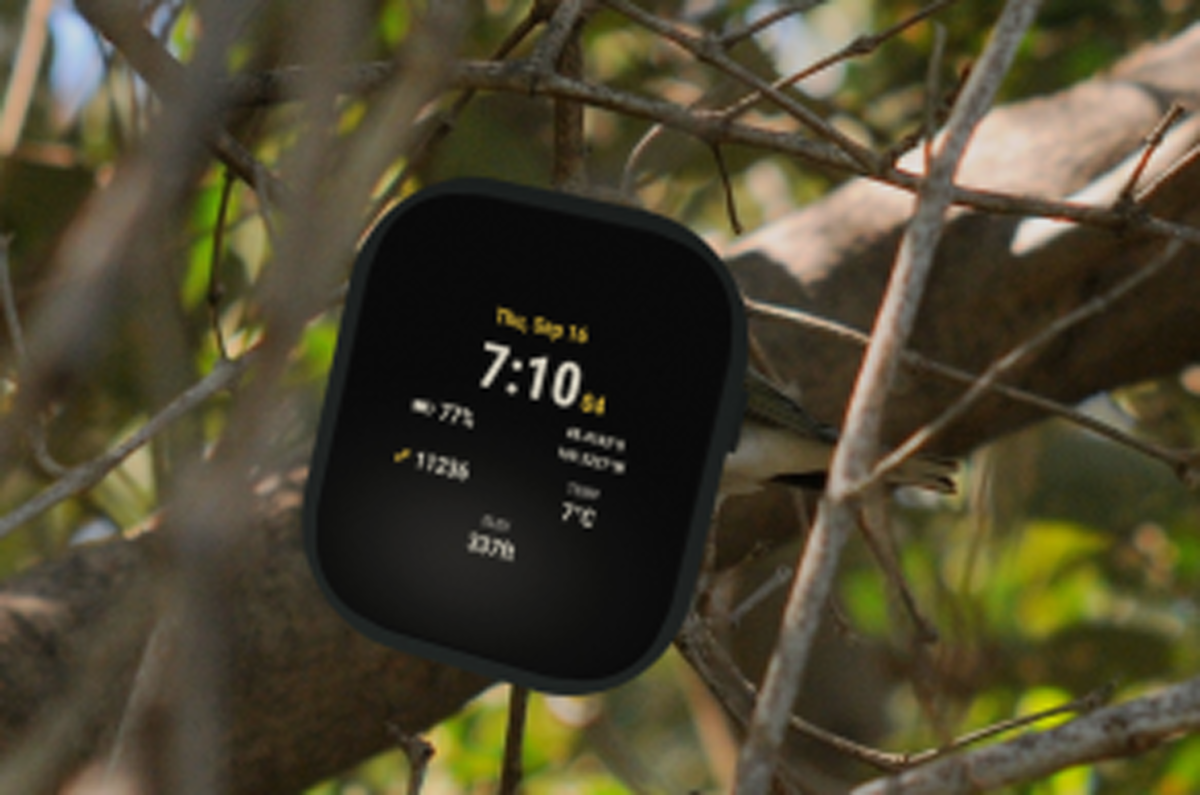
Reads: 7h10
